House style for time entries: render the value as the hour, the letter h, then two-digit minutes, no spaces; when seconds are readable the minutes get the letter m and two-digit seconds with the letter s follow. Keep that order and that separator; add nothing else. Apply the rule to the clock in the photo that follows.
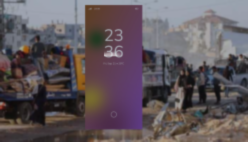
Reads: 23h36
